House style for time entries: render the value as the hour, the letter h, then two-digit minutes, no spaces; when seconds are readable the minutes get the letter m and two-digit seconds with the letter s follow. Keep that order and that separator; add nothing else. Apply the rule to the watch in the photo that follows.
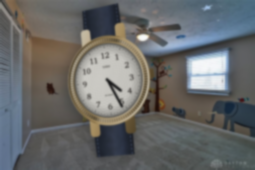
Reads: 4h26
